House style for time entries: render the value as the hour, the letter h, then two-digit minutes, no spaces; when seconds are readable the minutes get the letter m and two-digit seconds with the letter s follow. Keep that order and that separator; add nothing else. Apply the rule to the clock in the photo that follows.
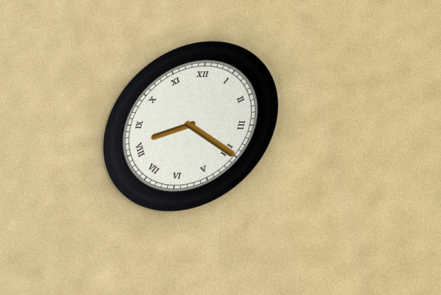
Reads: 8h20
